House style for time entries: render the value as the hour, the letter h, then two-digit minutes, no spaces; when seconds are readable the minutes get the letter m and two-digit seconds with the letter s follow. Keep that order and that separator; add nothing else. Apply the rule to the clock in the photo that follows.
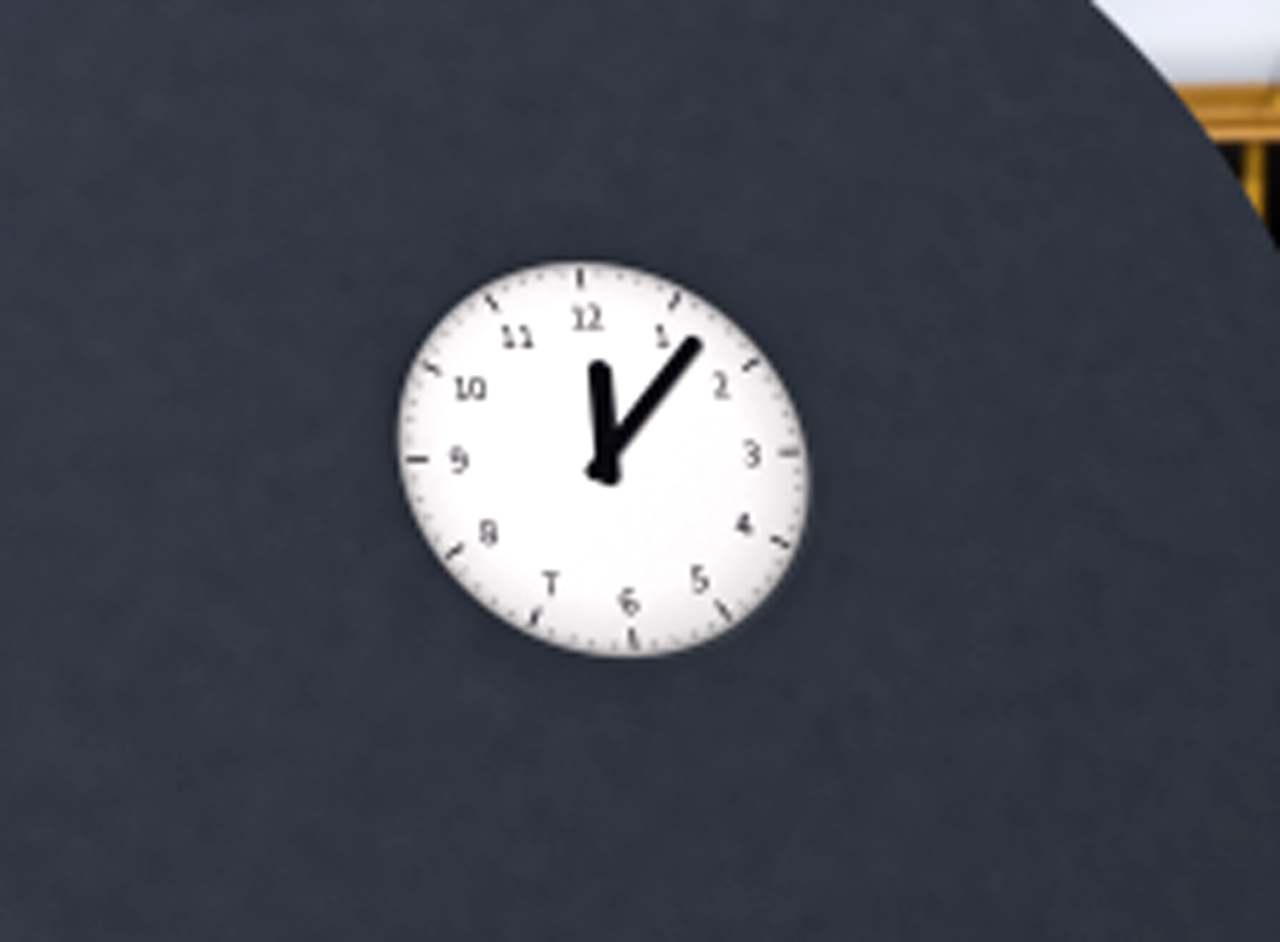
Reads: 12h07
